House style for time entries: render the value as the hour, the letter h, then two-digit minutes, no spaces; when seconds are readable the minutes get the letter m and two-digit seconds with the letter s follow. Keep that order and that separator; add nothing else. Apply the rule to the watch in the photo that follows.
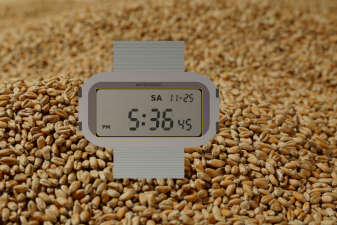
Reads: 5h36m45s
